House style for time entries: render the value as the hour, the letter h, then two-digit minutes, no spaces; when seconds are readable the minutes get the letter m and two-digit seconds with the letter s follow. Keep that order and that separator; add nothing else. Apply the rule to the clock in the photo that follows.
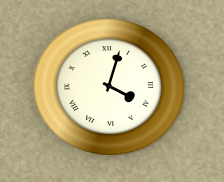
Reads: 4h03
